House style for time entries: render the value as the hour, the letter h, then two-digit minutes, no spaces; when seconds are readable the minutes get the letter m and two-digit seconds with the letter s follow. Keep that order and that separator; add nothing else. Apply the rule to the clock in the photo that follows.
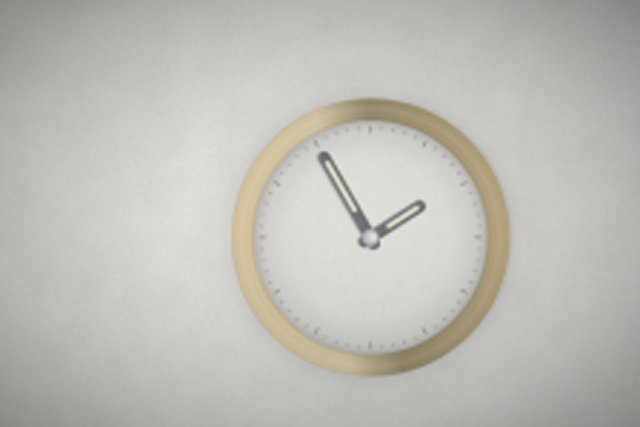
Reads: 1h55
